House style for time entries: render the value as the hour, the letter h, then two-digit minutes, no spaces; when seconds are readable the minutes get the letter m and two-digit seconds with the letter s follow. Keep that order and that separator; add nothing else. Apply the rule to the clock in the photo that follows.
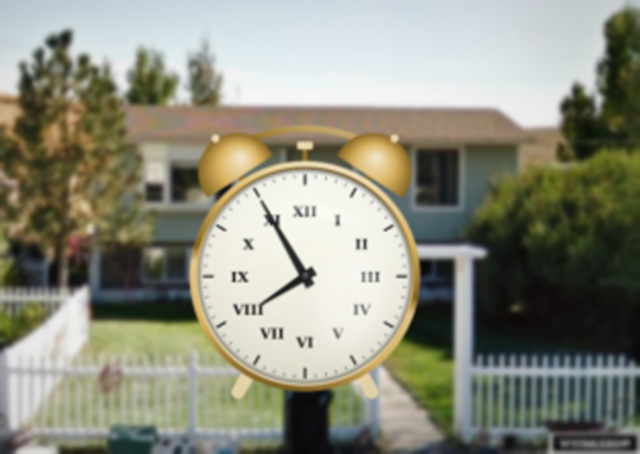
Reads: 7h55
